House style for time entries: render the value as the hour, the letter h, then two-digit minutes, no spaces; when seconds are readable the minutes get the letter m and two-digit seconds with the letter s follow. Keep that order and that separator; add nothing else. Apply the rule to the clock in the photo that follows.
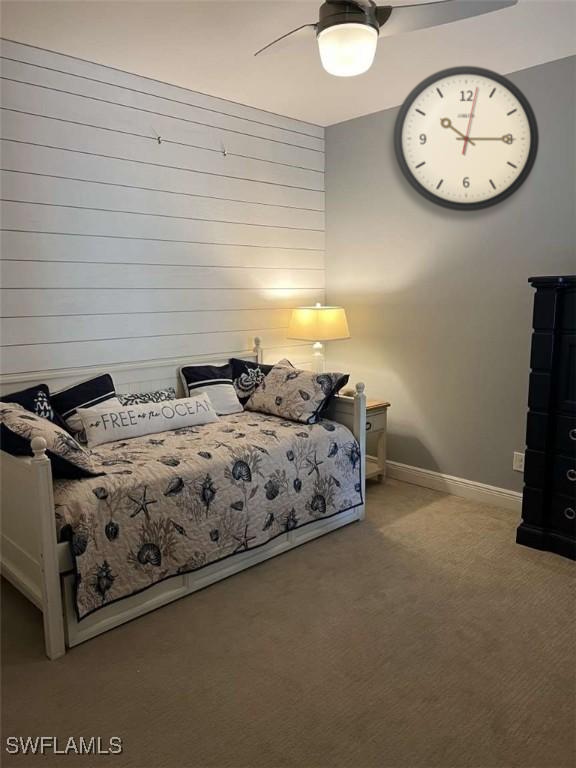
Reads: 10h15m02s
